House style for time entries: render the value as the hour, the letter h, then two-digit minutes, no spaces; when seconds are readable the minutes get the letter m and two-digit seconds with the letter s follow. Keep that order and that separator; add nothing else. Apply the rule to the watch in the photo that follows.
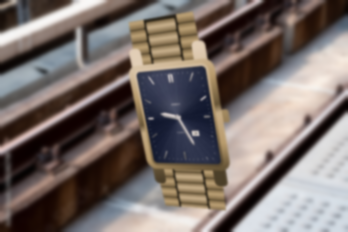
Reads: 9h26
